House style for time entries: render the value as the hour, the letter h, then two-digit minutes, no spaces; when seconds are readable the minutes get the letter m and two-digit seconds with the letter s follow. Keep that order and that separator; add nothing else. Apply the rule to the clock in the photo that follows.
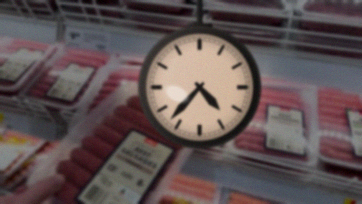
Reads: 4h37
